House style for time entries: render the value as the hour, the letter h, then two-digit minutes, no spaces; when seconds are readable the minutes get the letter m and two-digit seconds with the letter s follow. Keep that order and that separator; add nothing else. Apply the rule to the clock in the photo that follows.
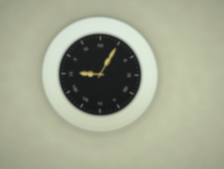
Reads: 9h05
